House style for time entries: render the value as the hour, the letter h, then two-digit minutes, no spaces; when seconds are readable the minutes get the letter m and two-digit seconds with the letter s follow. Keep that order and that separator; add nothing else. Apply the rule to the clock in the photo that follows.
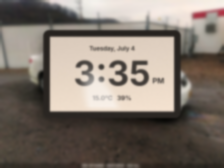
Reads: 3h35
